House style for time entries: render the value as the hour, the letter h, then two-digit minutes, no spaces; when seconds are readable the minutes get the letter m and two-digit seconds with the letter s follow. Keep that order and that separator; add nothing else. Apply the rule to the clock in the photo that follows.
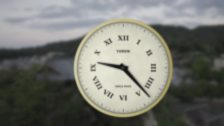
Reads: 9h23
